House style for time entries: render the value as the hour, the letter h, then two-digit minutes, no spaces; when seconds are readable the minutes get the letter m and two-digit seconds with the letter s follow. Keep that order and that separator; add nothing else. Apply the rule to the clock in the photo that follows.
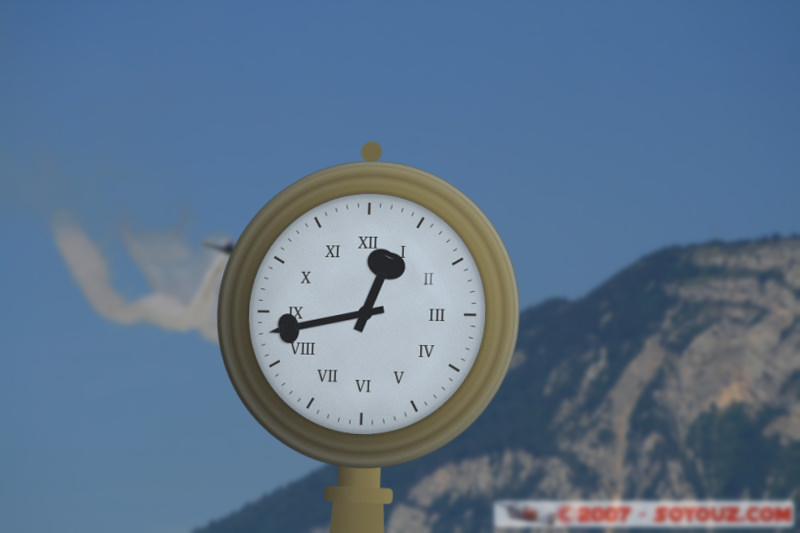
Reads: 12h43
